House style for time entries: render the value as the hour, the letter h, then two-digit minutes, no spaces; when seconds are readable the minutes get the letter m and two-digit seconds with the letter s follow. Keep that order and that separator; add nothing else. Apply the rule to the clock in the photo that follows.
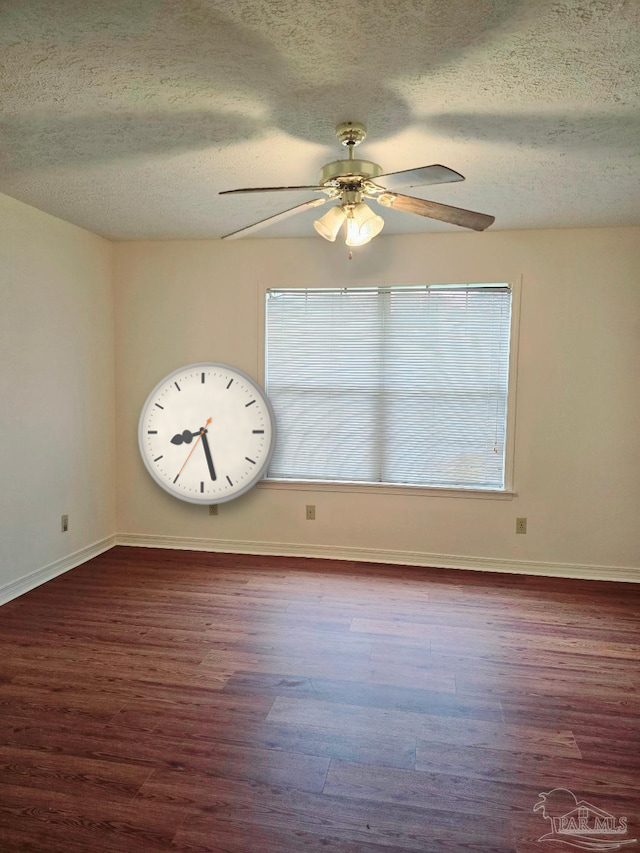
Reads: 8h27m35s
